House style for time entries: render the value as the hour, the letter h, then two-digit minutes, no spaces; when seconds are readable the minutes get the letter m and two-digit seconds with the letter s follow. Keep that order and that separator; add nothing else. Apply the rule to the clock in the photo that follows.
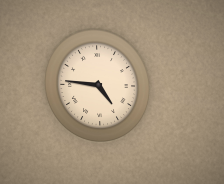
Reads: 4h46
